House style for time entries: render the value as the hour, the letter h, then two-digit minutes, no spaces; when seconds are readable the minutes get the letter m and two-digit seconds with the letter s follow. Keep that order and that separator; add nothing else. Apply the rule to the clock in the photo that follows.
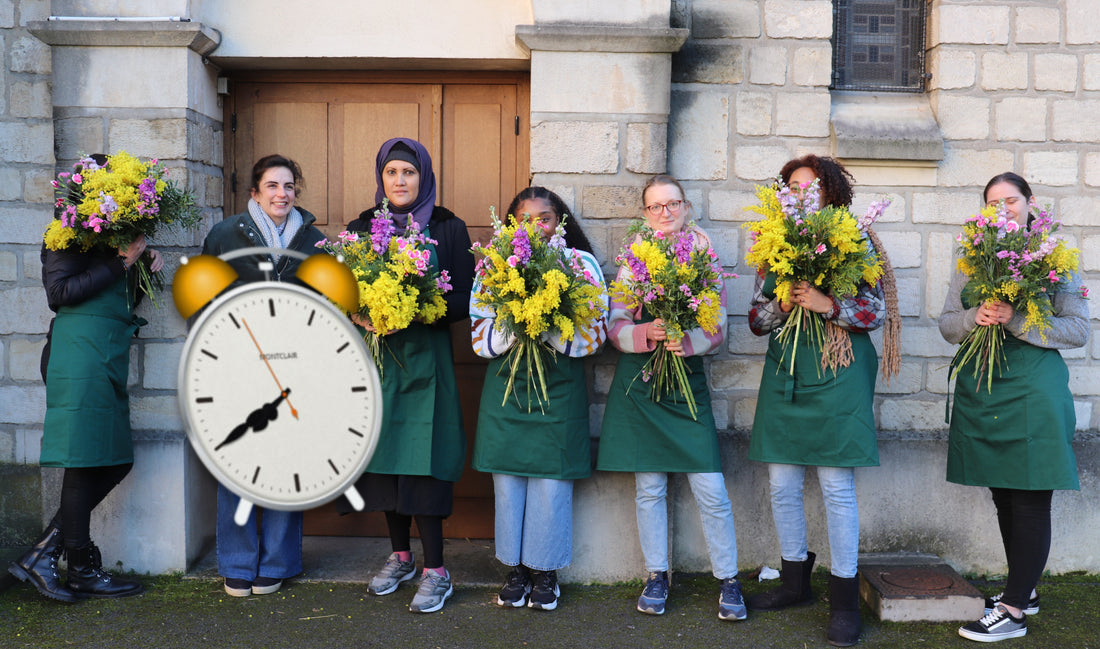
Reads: 7h39m56s
